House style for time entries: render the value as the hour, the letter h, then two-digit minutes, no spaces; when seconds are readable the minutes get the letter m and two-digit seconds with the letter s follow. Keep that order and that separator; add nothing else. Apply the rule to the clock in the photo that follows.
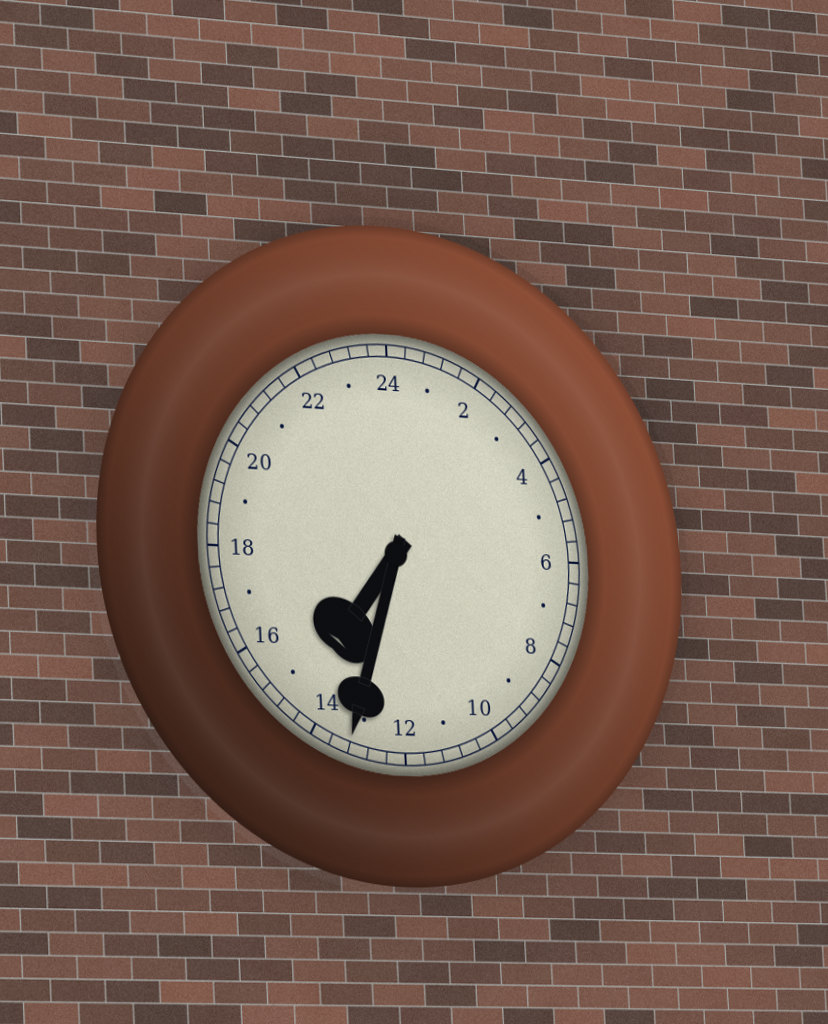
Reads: 14h33
